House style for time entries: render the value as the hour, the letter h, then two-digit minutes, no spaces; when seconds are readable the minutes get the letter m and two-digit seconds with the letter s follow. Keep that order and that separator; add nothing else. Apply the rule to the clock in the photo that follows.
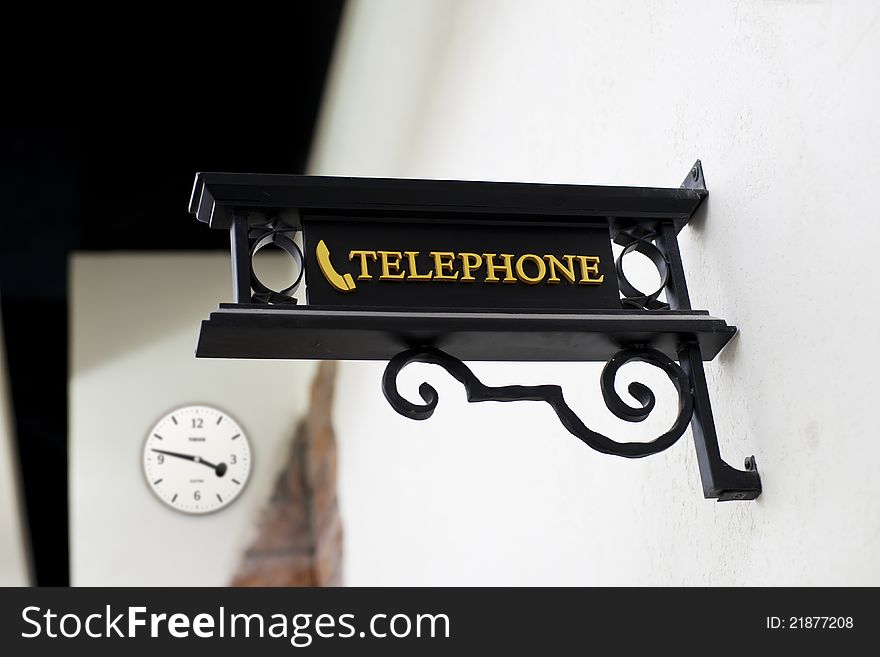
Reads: 3h47
